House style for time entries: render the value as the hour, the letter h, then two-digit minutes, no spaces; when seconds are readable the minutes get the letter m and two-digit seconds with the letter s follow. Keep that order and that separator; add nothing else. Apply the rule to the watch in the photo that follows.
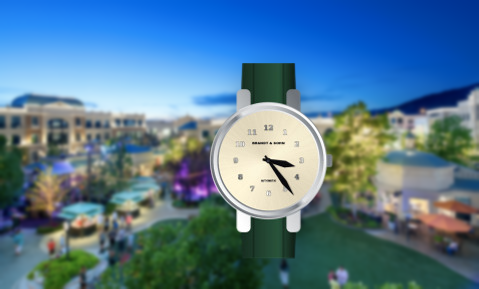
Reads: 3h24
